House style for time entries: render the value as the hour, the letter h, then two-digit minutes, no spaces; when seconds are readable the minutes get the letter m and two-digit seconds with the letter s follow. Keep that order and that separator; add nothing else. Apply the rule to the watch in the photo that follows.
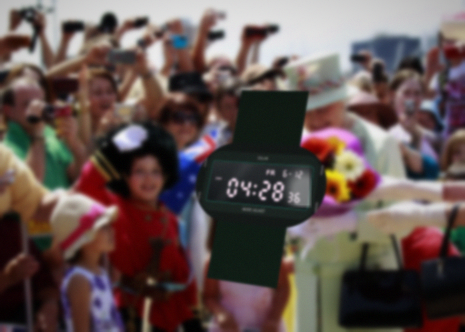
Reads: 4h28
